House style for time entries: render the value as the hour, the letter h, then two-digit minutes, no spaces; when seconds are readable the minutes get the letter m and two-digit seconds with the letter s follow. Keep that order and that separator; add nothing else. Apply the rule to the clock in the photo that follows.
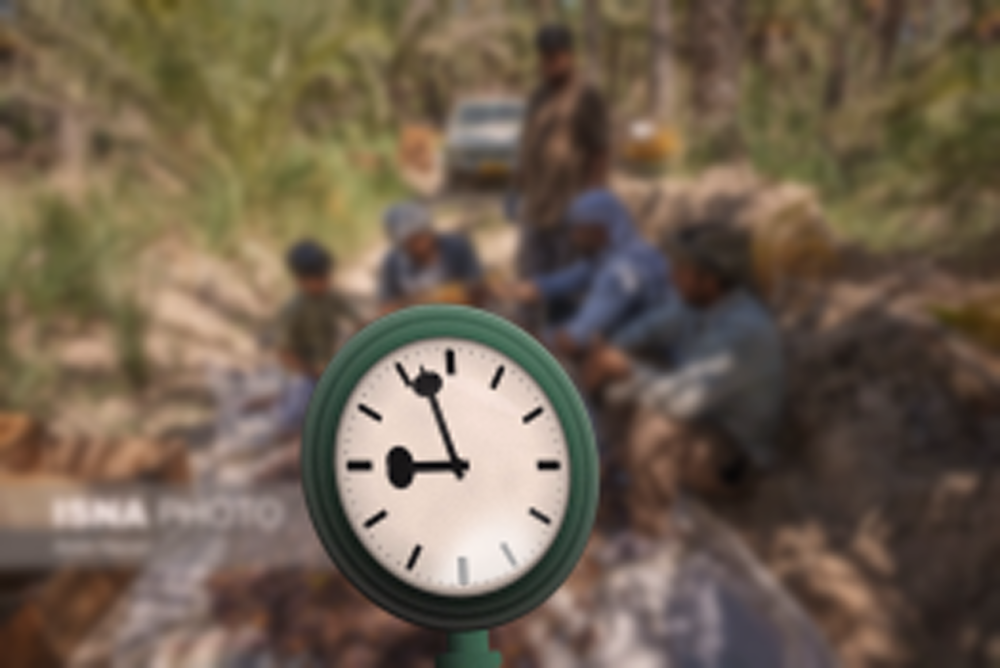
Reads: 8h57
